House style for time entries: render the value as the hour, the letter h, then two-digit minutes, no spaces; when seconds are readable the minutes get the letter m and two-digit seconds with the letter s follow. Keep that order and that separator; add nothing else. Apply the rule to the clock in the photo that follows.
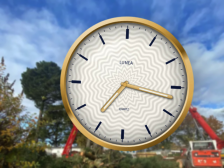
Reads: 7h17
